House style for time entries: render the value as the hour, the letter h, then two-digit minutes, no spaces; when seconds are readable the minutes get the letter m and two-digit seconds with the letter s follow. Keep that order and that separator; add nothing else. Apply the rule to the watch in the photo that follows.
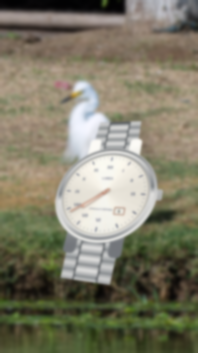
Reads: 7h39
